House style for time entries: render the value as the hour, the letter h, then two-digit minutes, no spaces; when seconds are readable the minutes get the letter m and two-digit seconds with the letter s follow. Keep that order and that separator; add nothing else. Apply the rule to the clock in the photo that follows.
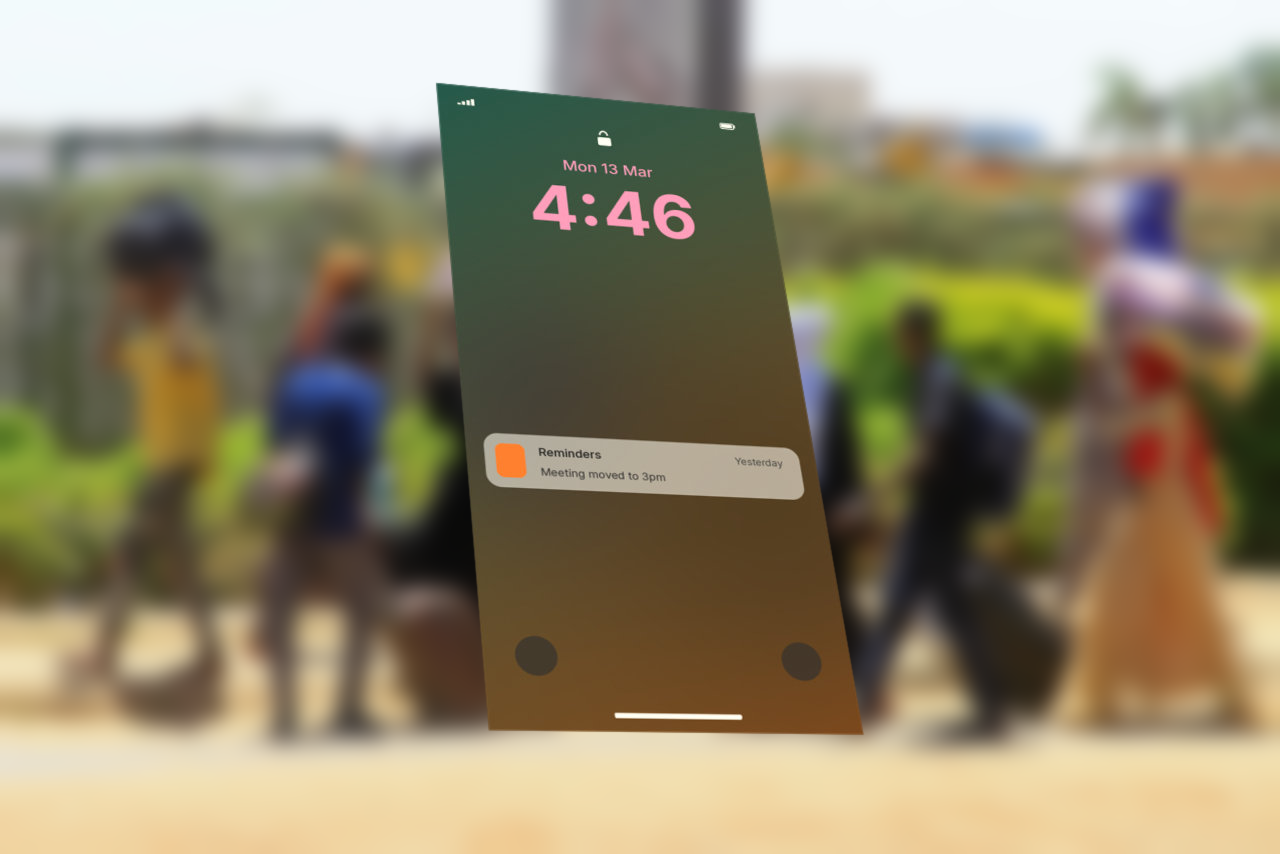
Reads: 4h46
